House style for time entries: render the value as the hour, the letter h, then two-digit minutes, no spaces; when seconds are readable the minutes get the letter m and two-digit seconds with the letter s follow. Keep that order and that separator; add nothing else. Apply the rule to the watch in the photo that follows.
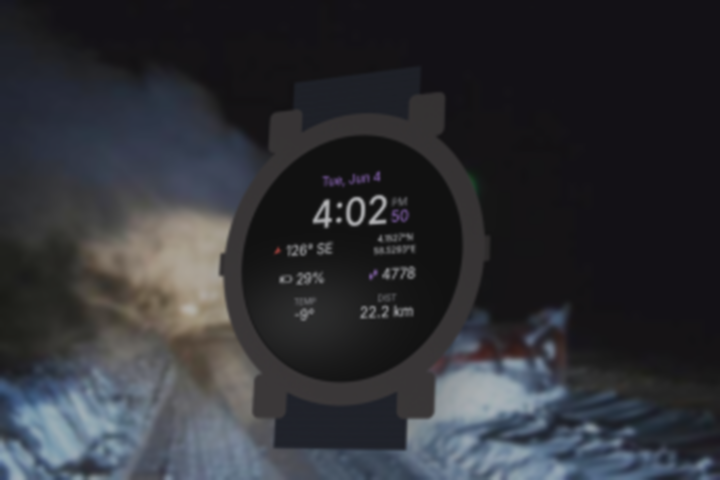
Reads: 4h02
